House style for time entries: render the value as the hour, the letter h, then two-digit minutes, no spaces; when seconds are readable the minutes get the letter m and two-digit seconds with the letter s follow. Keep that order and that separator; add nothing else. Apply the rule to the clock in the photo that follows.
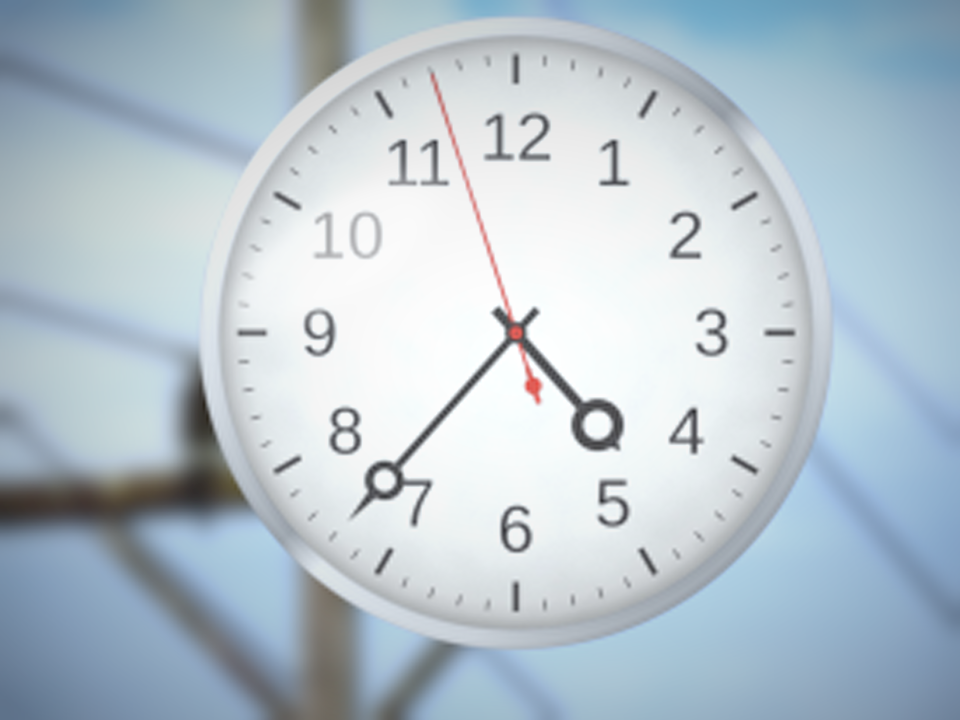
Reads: 4h36m57s
